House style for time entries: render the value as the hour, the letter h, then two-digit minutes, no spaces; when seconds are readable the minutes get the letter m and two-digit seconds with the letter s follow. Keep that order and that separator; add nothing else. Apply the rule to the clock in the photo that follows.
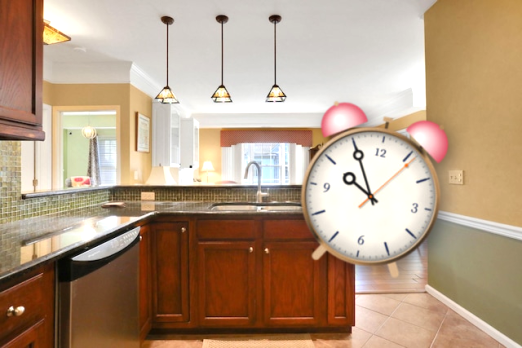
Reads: 9h55m06s
